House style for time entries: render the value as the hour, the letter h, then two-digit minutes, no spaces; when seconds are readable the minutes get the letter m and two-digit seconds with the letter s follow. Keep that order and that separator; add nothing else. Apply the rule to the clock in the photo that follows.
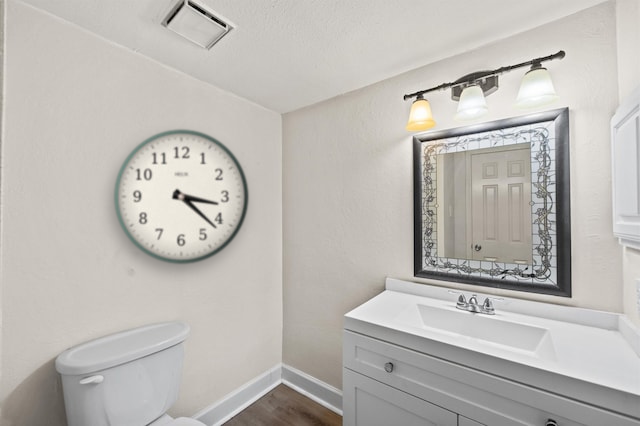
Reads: 3h22
